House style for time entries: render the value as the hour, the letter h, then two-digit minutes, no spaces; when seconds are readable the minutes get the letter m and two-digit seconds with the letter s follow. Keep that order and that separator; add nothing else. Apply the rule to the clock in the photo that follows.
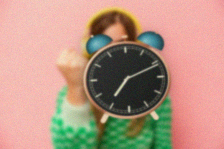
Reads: 7h11
